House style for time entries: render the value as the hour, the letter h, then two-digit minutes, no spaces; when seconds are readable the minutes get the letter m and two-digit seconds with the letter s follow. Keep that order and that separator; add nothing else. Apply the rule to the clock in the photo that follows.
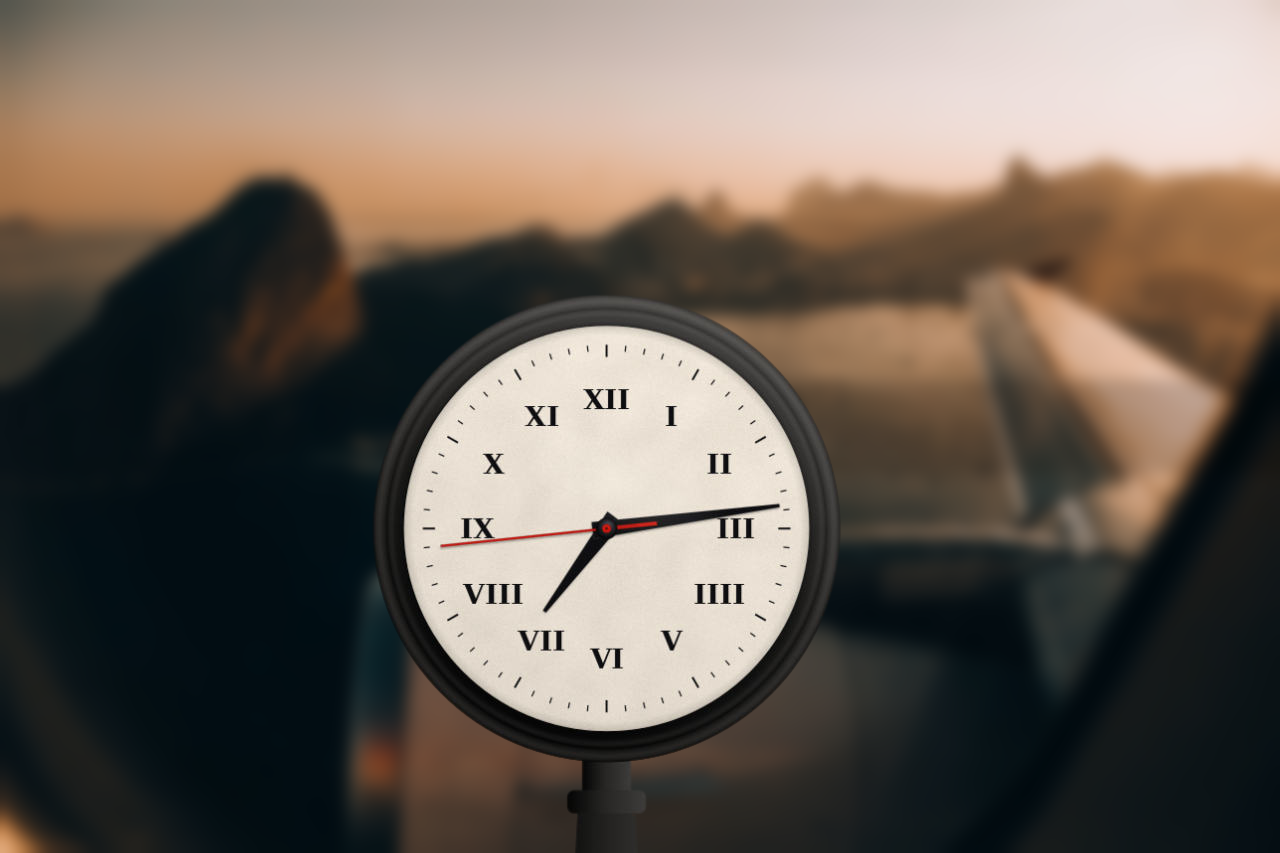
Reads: 7h13m44s
